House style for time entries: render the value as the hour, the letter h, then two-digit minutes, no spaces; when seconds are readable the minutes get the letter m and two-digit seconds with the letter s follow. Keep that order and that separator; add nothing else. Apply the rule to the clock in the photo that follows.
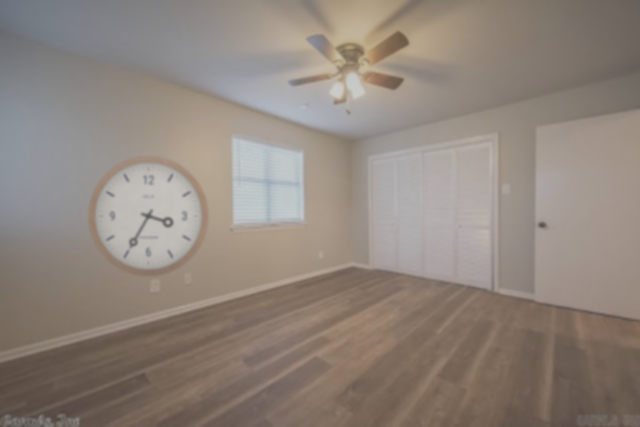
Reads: 3h35
